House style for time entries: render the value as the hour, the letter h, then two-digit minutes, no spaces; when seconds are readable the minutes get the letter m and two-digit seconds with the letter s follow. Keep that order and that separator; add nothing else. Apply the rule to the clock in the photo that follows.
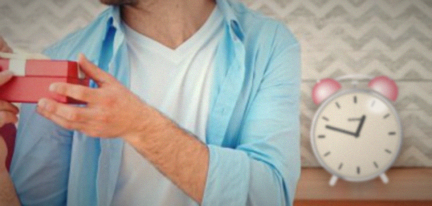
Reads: 12h48
